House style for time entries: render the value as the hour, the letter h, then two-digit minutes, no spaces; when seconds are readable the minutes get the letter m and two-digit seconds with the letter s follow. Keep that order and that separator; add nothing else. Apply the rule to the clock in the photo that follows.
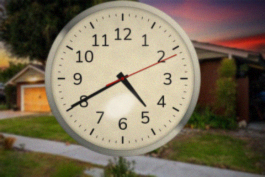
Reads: 4h40m11s
